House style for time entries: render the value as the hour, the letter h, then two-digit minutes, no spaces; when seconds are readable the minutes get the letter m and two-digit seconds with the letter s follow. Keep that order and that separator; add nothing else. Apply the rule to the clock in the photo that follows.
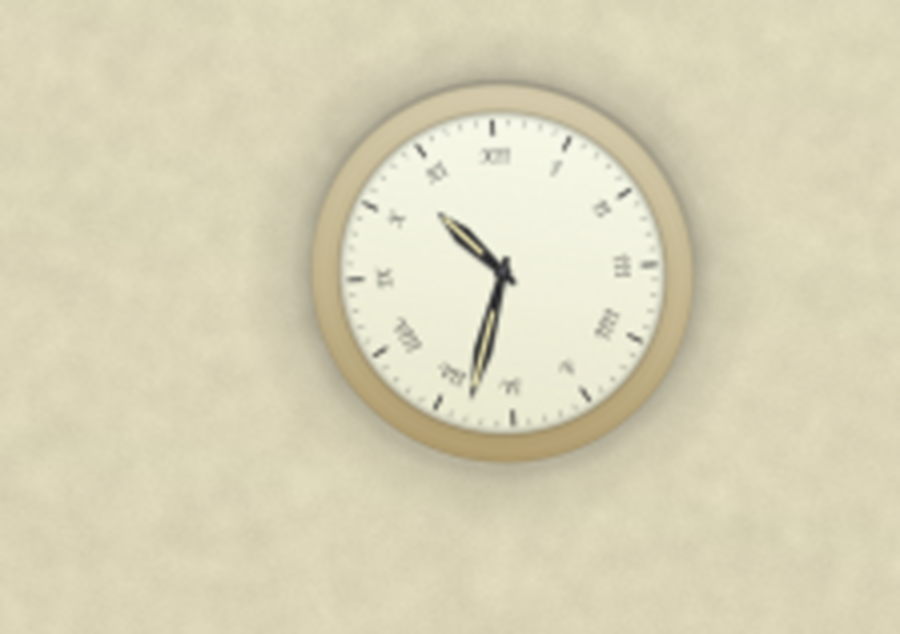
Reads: 10h33
